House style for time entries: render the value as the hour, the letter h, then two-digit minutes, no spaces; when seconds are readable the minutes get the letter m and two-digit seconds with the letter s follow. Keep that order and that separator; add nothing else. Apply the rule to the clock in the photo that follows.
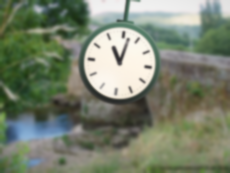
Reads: 11h02
